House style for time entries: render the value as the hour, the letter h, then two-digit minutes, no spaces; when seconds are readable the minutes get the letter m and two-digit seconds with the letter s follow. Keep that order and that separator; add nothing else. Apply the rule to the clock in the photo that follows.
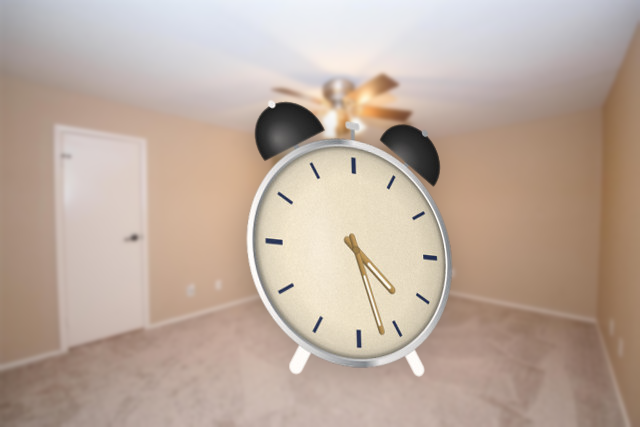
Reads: 4h27
